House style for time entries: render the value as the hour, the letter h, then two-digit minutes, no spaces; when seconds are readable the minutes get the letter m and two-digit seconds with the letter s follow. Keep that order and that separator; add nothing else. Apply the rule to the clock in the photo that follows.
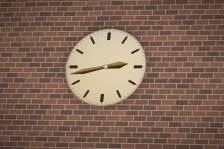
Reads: 2h43
